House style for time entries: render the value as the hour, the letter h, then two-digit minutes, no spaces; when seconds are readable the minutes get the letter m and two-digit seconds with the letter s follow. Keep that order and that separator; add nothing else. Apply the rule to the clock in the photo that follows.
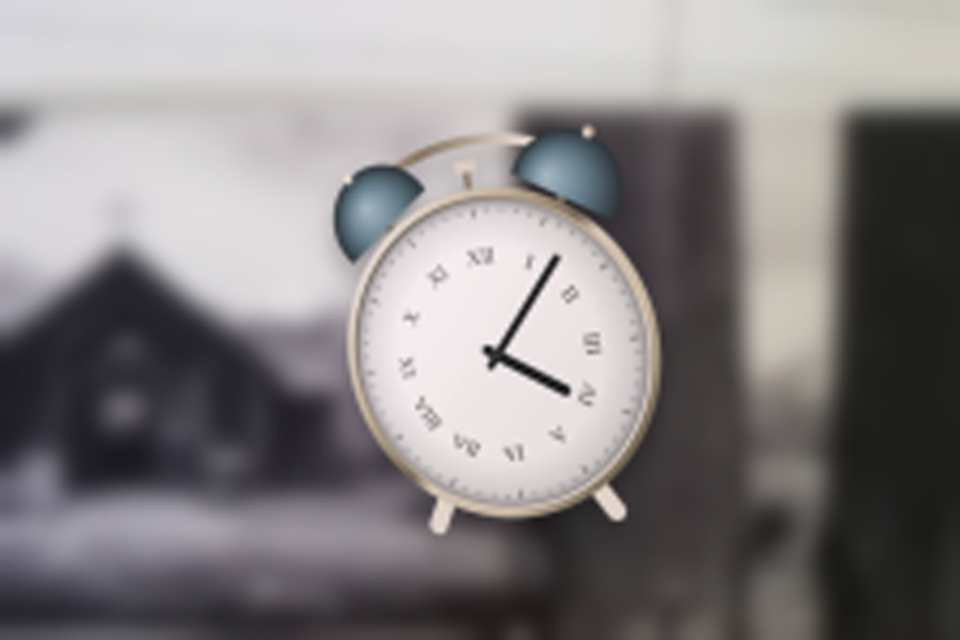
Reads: 4h07
